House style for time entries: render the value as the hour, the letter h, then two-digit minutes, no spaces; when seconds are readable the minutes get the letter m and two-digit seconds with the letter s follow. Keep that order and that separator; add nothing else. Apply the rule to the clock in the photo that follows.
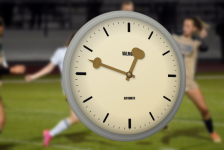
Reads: 12h48
